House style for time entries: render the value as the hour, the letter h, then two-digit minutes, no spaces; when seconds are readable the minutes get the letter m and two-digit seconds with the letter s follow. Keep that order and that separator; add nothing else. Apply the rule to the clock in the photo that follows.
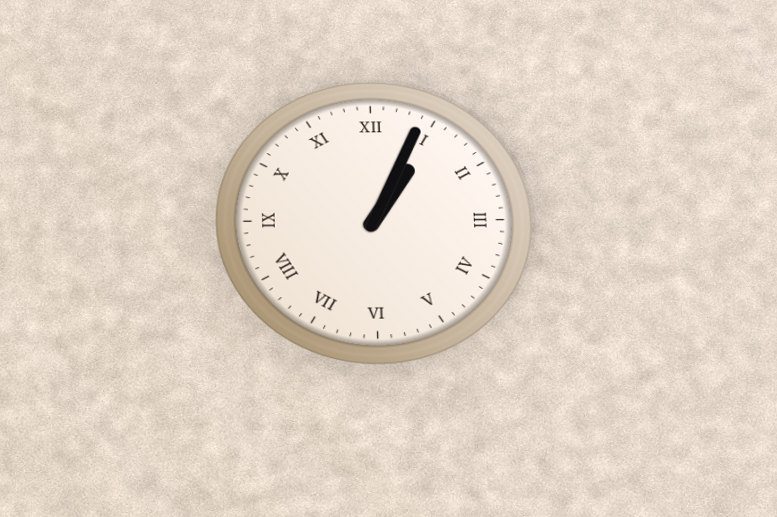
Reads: 1h04
